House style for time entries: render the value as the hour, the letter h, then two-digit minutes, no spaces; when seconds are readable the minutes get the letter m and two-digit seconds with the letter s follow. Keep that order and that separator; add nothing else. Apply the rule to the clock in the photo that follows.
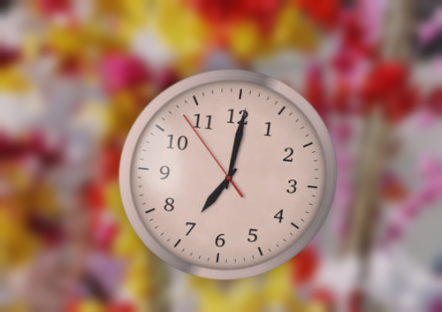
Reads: 7h00m53s
